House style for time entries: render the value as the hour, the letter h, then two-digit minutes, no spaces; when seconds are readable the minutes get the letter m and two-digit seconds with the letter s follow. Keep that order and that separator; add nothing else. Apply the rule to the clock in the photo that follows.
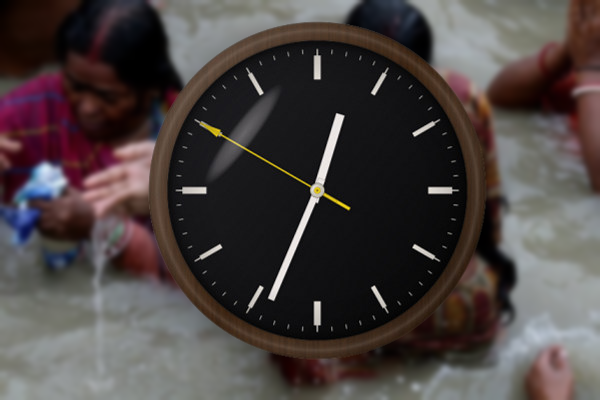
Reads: 12h33m50s
